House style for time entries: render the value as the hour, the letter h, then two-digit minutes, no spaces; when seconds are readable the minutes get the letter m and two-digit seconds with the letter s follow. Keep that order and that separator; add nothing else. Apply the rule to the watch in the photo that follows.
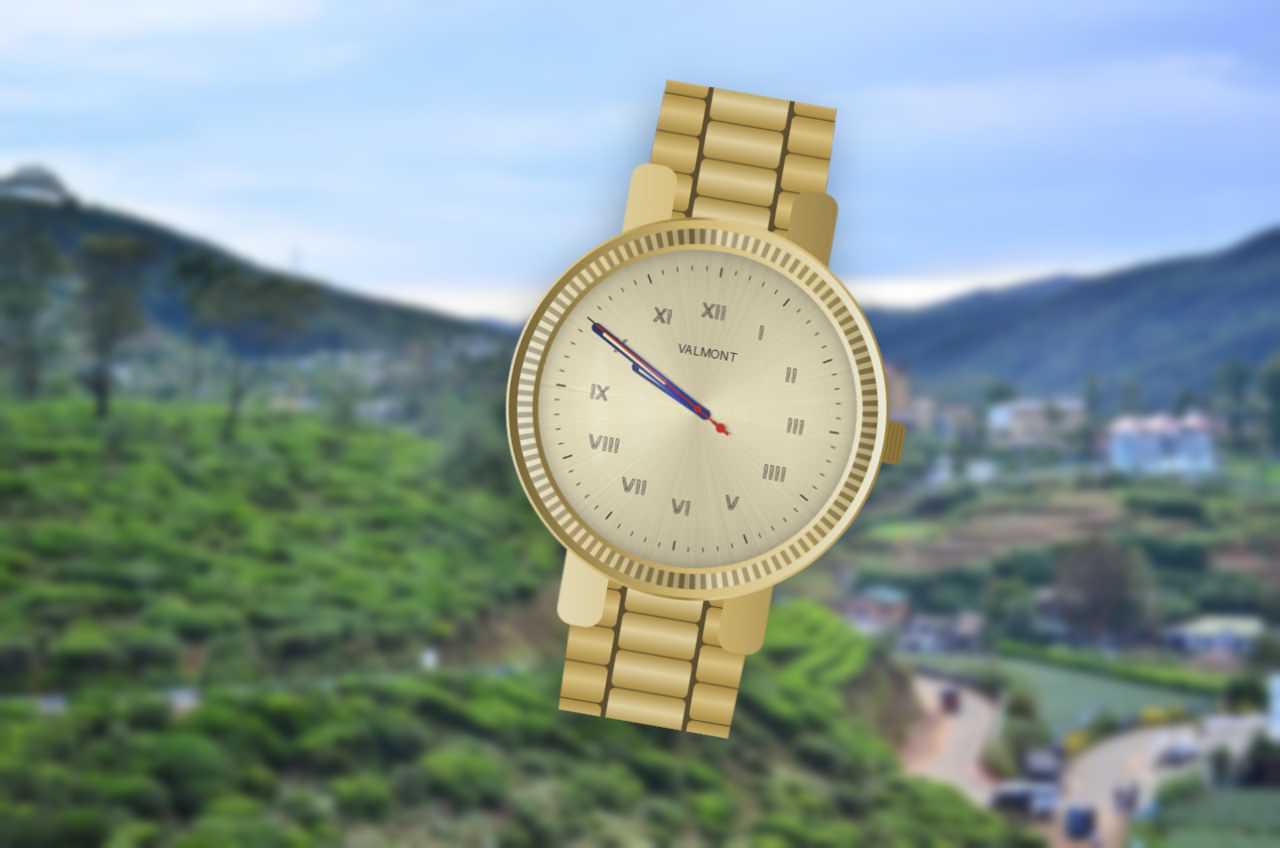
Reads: 9h49m50s
